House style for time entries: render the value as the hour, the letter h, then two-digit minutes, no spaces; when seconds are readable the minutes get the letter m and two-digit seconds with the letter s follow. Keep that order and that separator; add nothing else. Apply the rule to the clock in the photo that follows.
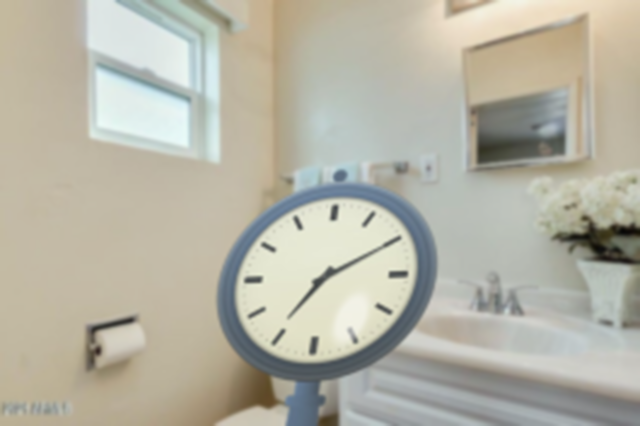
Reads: 7h10
